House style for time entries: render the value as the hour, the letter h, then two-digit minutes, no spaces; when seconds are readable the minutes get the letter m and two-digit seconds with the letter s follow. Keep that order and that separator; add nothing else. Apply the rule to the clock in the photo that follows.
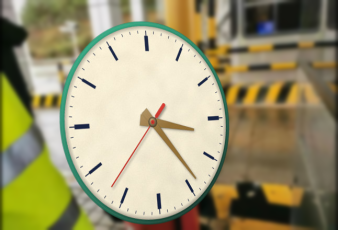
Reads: 3h23m37s
